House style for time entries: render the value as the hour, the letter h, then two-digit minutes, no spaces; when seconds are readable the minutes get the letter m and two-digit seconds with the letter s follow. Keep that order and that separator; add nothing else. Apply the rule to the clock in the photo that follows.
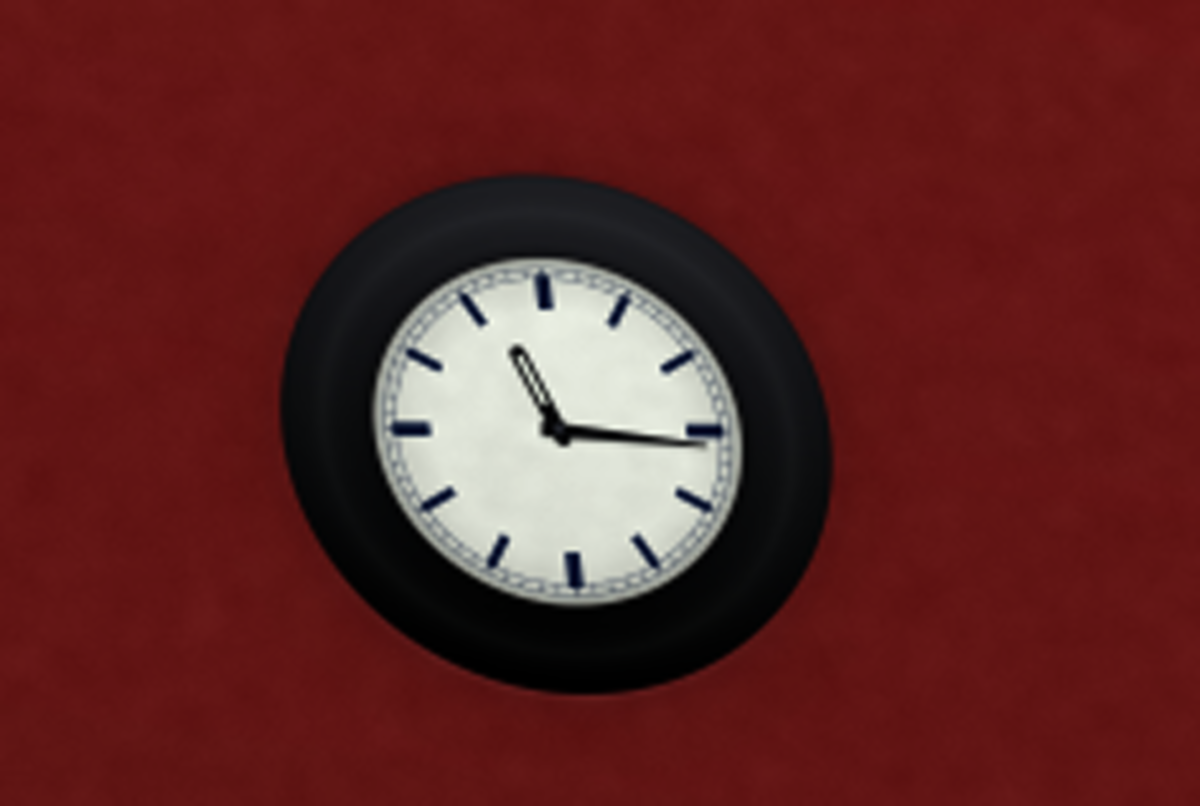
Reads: 11h16
